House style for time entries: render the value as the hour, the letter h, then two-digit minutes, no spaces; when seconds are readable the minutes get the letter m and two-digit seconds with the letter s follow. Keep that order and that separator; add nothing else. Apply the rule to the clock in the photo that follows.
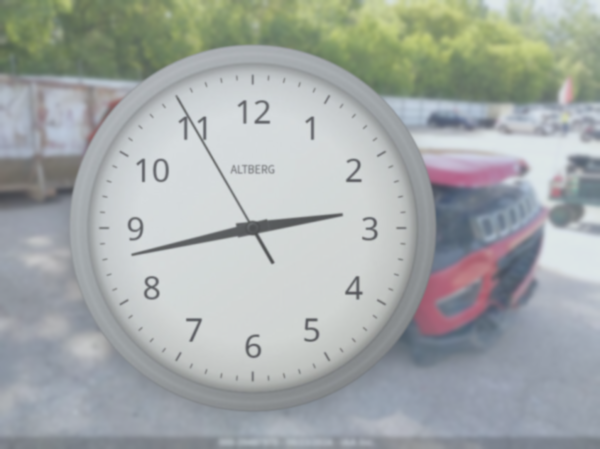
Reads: 2h42m55s
